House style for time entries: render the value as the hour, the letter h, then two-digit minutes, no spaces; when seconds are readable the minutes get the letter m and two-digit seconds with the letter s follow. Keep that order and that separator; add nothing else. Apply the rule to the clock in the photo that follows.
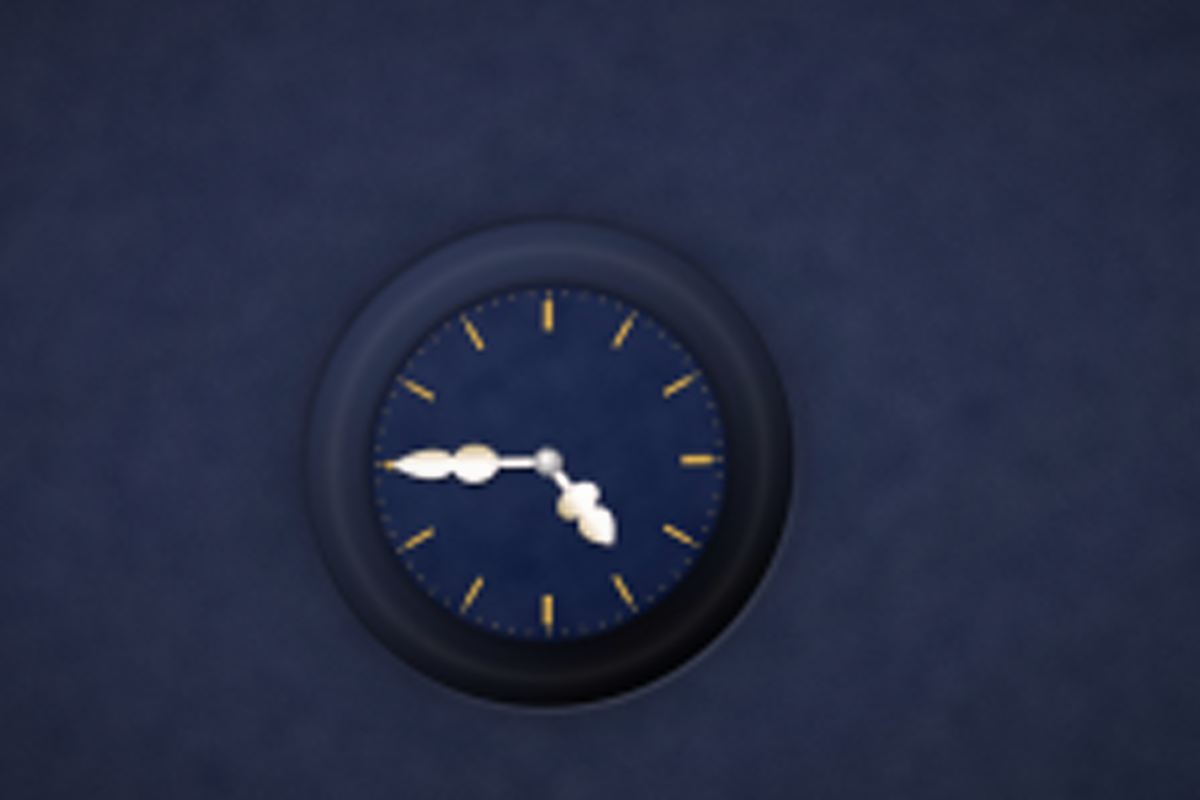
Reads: 4h45
